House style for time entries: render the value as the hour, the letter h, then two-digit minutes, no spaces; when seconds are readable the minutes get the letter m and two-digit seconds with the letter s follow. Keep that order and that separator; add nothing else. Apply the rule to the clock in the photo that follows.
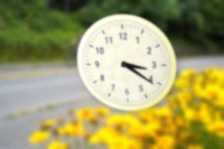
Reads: 3h21
